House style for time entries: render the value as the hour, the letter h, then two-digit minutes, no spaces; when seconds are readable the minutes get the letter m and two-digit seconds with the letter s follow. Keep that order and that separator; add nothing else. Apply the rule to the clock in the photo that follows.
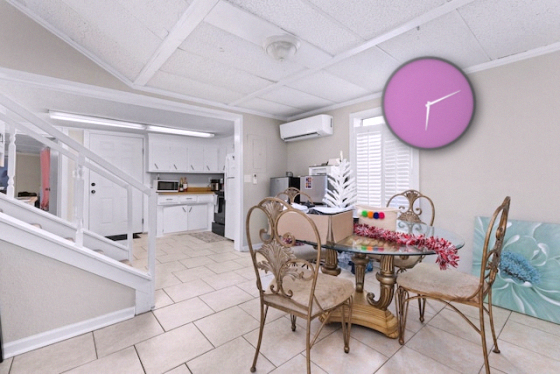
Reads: 6h11
